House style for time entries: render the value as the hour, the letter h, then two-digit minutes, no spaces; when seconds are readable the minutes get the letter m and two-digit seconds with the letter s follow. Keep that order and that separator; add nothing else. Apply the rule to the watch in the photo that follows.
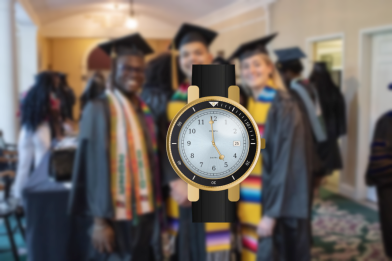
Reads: 4h59
